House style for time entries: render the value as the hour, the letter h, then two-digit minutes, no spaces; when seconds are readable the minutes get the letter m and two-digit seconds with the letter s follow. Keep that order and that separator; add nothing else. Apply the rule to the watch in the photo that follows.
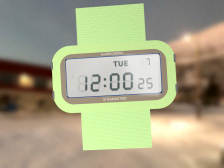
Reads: 12h00m25s
